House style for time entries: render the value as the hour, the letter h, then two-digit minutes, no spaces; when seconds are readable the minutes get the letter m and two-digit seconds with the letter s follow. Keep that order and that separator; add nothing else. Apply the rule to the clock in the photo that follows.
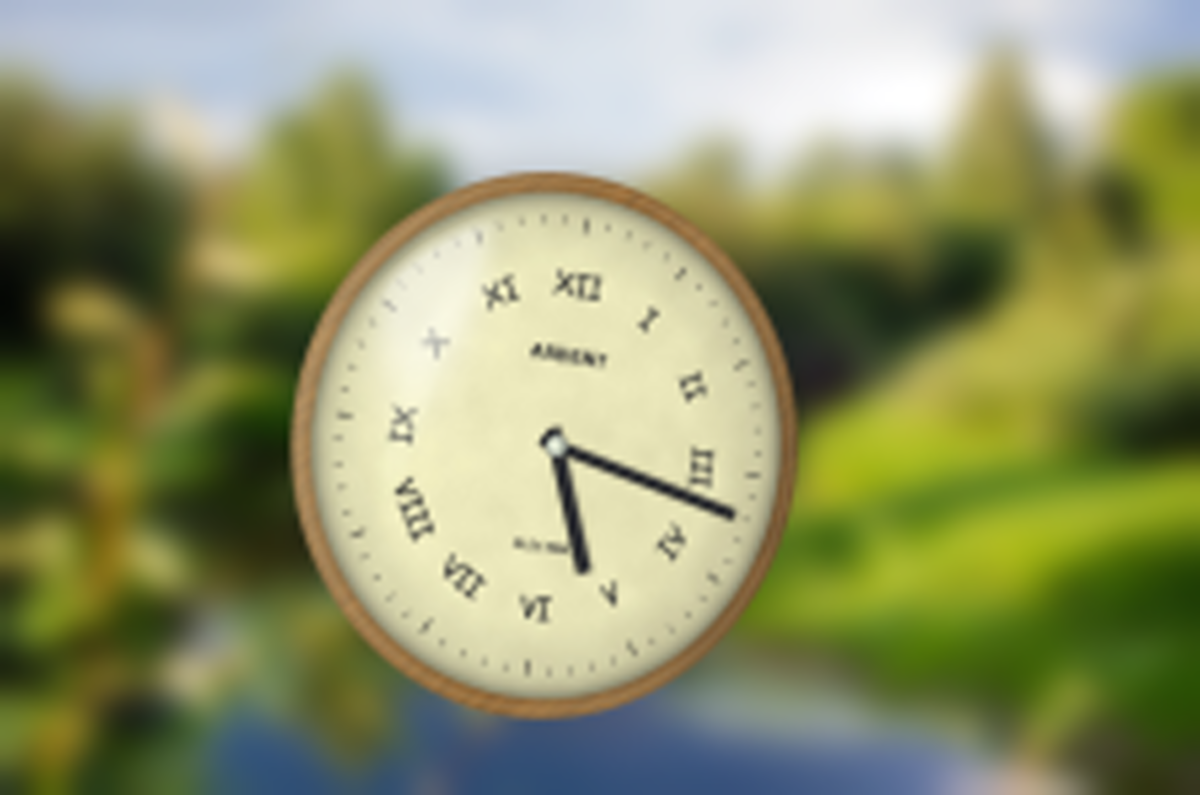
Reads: 5h17
